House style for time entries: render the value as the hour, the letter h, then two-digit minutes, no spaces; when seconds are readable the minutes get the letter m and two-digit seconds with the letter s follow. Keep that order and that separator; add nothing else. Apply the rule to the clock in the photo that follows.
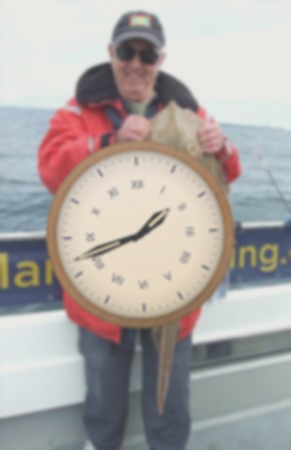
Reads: 1h42
